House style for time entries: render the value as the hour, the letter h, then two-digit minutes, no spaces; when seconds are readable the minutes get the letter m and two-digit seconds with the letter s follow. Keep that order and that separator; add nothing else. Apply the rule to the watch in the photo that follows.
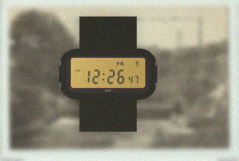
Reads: 12h26m47s
